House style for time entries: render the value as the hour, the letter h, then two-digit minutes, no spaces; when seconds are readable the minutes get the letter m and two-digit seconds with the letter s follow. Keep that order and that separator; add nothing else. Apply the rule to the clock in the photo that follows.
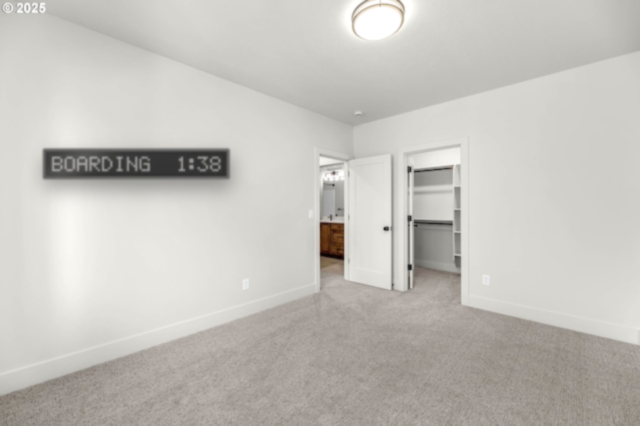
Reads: 1h38
